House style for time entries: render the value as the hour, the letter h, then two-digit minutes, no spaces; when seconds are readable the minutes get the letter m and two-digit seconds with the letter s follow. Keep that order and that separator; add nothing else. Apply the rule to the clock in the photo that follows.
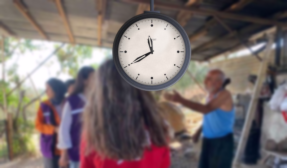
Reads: 11h40
